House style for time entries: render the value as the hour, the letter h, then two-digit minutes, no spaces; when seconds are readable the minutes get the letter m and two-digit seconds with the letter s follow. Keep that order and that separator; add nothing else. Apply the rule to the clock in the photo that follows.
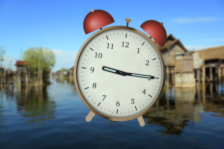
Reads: 9h15
